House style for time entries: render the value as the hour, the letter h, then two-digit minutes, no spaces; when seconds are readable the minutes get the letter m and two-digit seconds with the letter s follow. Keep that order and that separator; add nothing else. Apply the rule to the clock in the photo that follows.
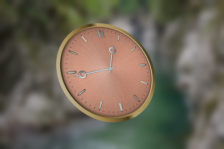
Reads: 12h44
